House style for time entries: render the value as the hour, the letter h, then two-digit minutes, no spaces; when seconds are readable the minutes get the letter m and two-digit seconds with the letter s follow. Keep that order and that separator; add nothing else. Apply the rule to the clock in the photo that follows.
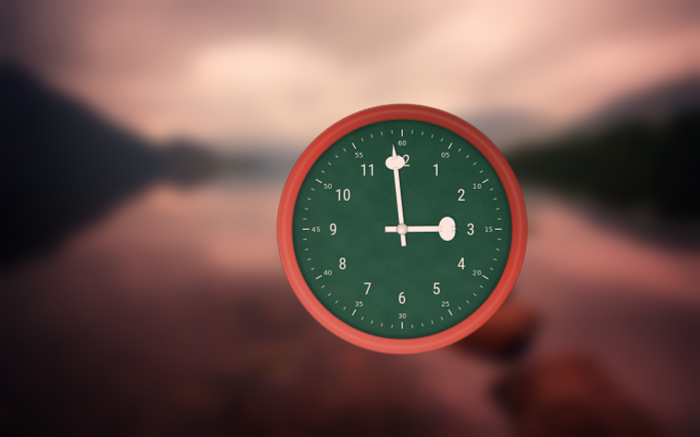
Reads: 2h59
